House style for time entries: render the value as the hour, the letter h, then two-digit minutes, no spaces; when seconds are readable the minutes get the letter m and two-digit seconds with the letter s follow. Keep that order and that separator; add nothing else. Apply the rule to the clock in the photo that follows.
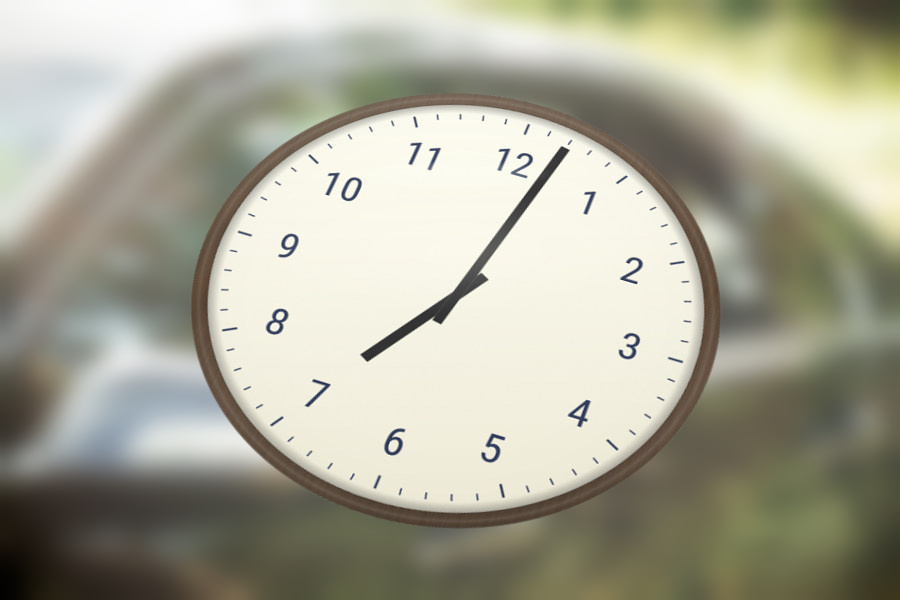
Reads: 7h02
